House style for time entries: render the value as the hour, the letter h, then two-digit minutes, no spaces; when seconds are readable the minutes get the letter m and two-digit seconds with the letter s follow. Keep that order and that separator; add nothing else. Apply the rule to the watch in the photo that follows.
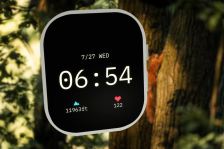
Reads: 6h54
